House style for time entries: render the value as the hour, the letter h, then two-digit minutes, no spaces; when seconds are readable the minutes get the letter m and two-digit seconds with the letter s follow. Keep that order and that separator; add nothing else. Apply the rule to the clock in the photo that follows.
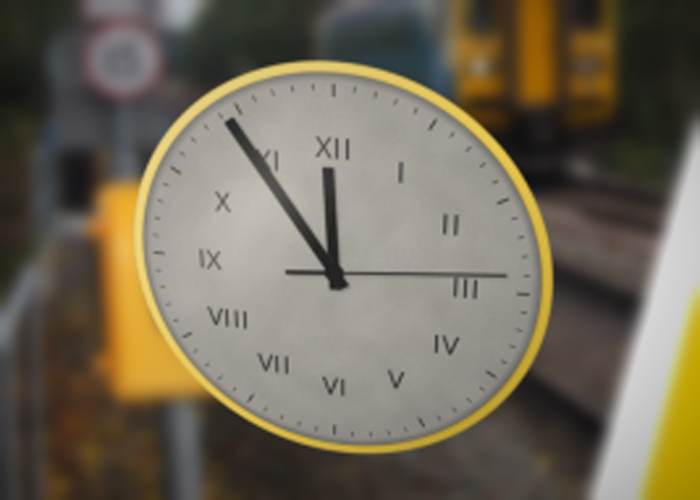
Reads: 11h54m14s
